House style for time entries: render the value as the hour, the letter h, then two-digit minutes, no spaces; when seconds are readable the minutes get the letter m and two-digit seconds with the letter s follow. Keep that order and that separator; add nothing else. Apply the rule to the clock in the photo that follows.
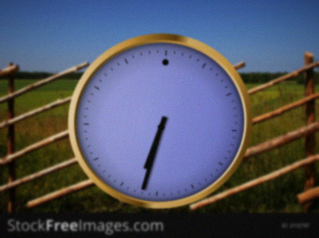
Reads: 6h32
